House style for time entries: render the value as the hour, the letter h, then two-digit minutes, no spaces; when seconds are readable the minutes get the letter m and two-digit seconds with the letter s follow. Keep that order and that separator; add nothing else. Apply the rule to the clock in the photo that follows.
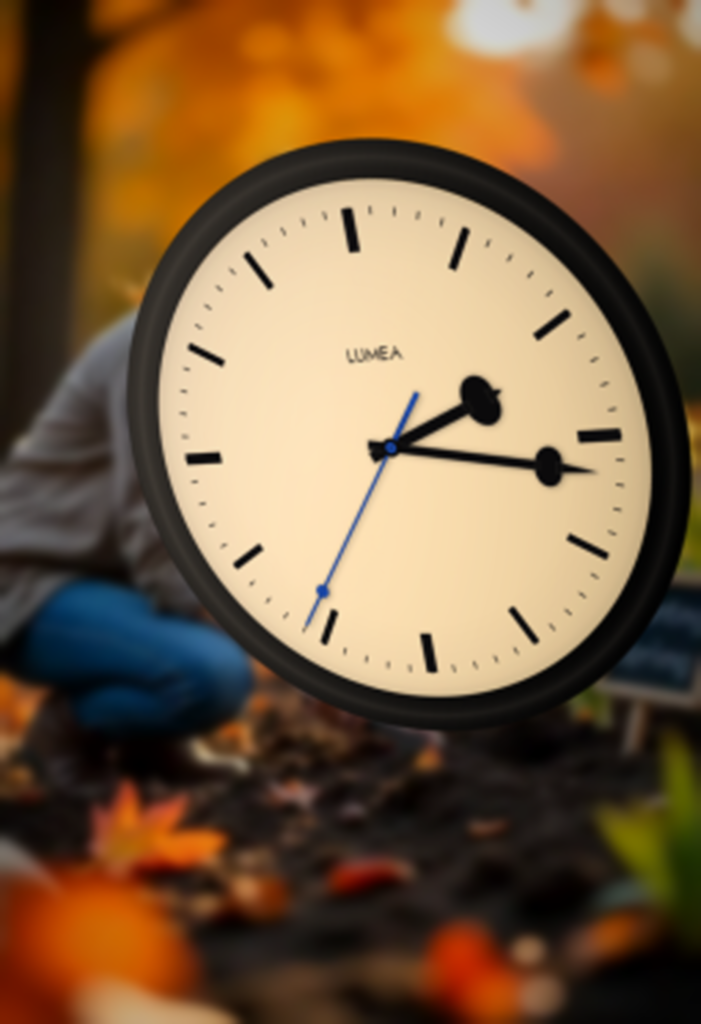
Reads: 2h16m36s
